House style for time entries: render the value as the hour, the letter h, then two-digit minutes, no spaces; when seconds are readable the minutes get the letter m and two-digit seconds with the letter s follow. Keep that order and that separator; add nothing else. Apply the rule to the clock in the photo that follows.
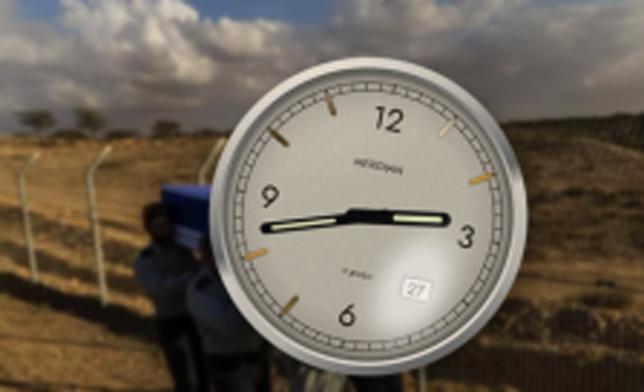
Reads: 2h42
